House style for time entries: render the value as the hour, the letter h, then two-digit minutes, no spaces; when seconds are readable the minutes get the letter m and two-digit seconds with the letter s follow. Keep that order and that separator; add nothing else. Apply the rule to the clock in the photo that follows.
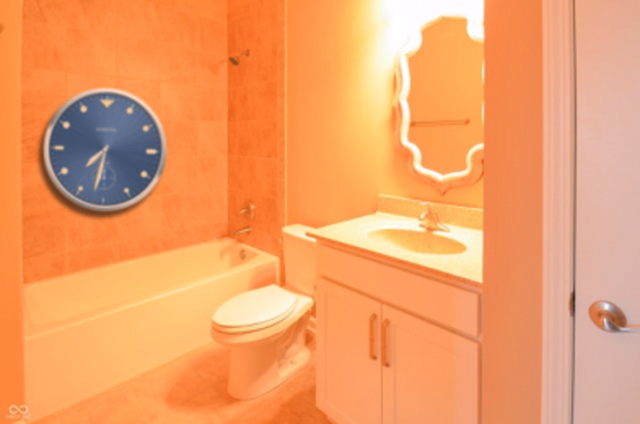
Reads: 7h32
